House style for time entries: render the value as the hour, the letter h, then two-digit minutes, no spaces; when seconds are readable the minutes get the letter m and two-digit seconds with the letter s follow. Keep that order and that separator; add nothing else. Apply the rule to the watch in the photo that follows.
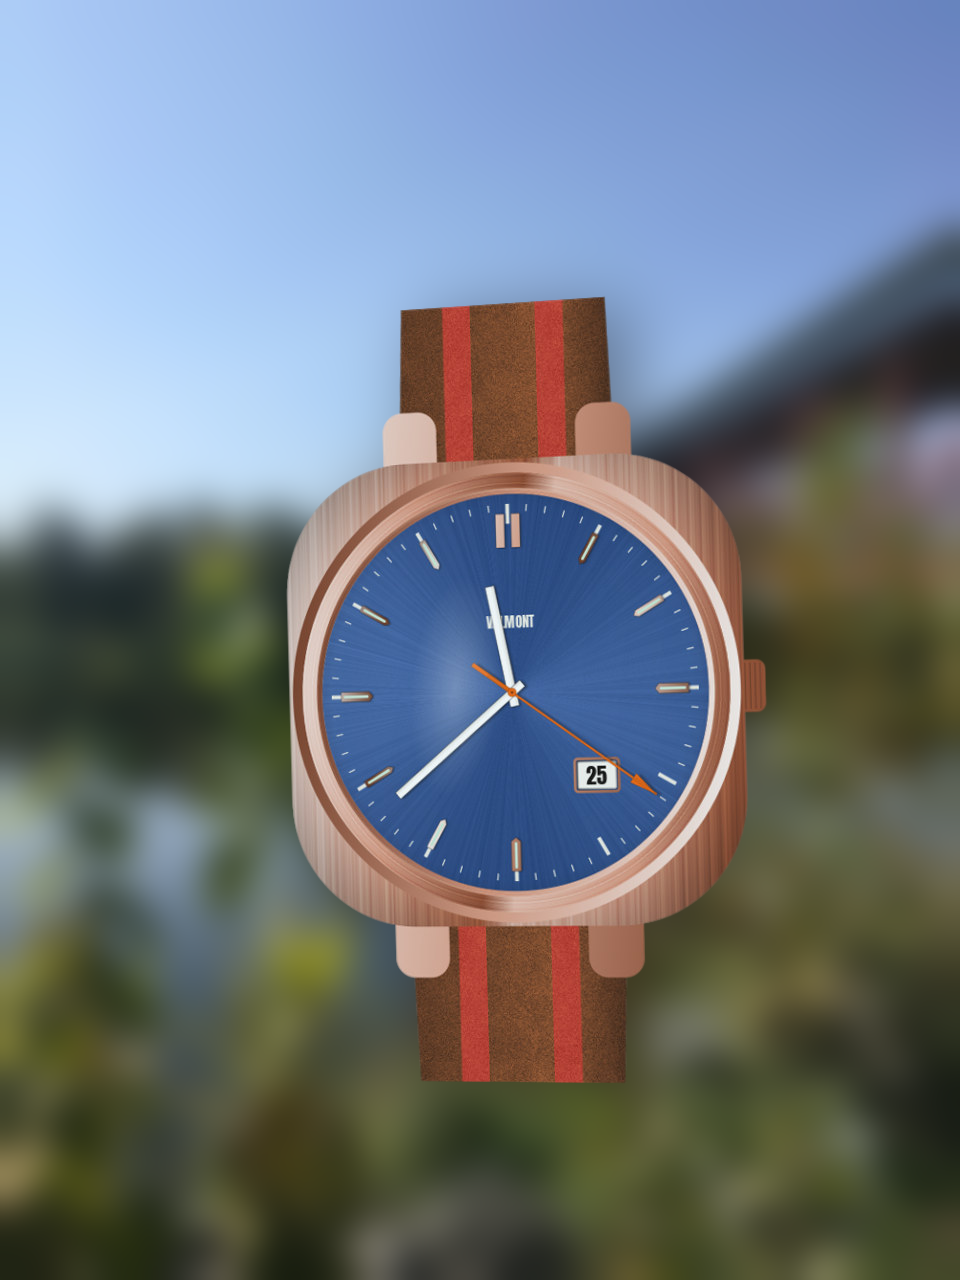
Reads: 11h38m21s
